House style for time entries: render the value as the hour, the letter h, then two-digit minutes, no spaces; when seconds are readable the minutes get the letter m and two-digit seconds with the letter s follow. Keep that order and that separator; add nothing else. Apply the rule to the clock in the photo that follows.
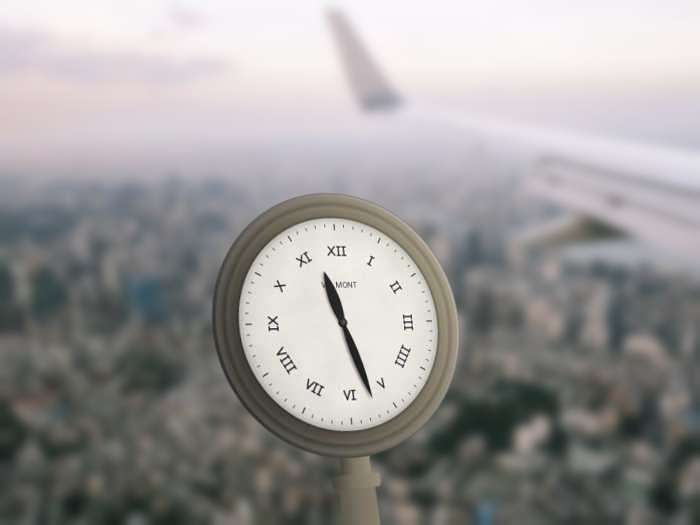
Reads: 11h27
